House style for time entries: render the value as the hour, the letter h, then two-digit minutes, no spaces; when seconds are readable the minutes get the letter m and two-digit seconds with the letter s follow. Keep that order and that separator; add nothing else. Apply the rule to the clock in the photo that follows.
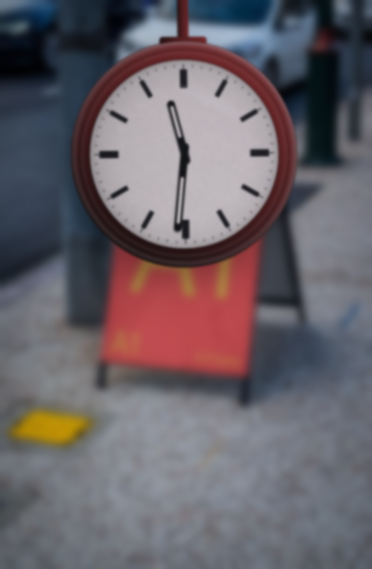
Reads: 11h31
